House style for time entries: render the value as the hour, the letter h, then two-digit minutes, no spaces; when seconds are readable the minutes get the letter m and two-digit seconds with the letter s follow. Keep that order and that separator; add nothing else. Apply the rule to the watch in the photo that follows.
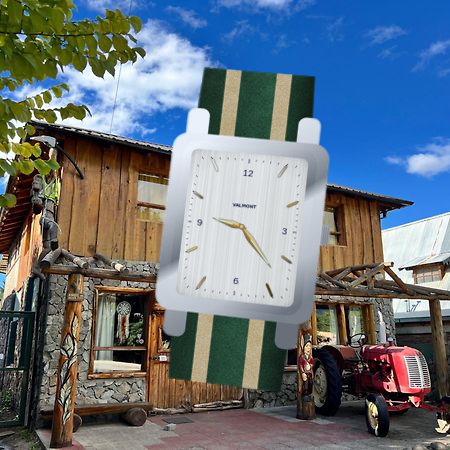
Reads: 9h23
